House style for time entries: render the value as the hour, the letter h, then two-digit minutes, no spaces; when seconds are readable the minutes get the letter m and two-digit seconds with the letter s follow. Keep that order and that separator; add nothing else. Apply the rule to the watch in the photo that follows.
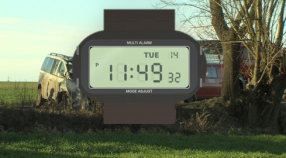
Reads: 11h49m32s
